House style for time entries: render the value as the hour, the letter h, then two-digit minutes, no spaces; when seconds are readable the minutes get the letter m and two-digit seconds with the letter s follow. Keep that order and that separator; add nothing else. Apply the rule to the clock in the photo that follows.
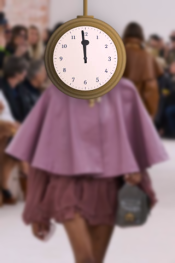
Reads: 11h59
